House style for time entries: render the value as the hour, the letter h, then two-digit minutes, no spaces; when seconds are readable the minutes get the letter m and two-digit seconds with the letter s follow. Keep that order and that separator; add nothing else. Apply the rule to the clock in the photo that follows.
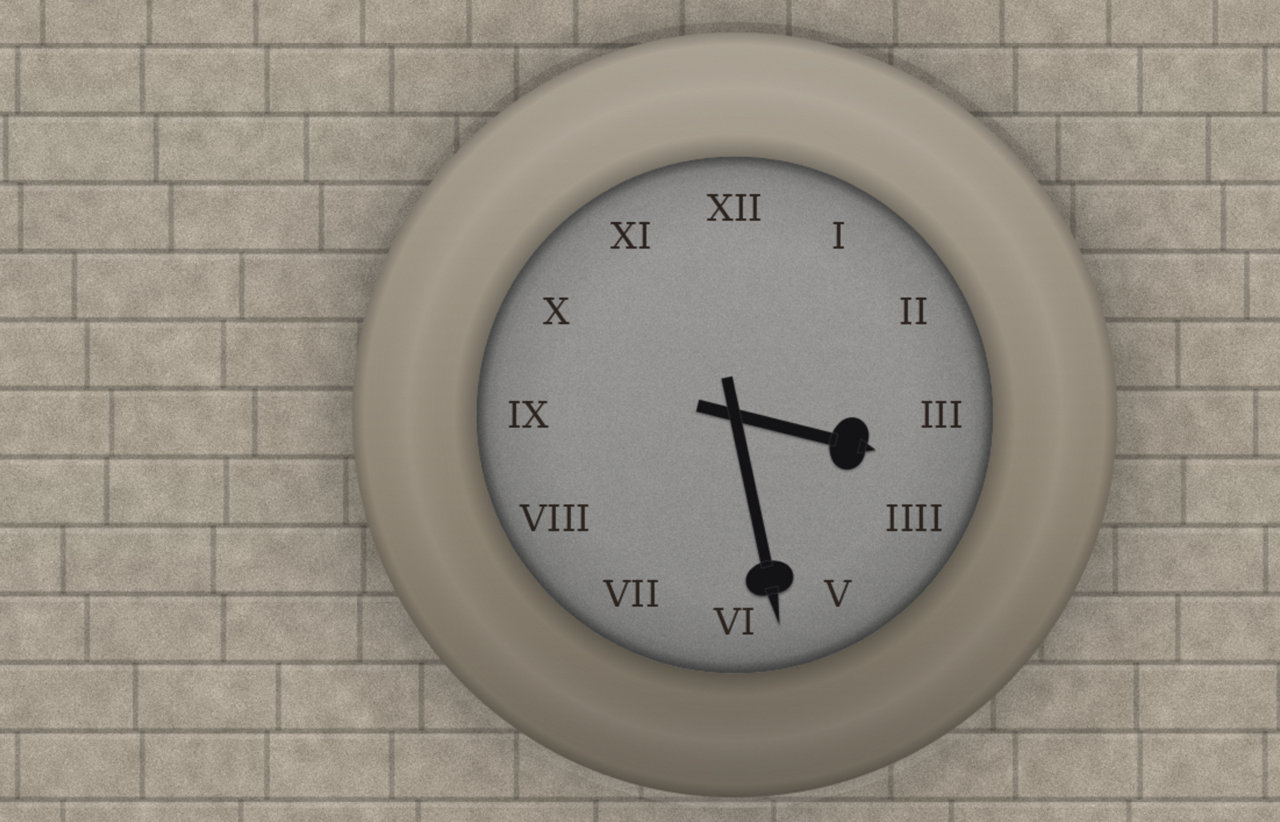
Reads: 3h28
